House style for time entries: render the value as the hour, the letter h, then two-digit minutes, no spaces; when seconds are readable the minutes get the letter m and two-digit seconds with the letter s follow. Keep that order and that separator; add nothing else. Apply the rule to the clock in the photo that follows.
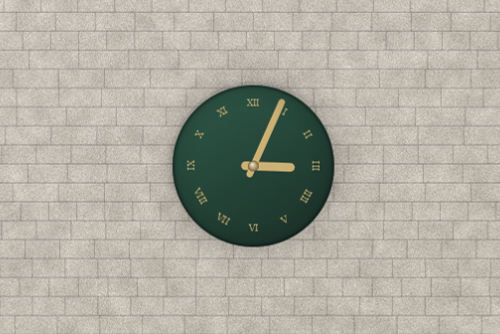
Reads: 3h04
